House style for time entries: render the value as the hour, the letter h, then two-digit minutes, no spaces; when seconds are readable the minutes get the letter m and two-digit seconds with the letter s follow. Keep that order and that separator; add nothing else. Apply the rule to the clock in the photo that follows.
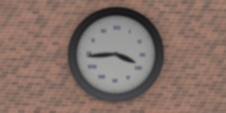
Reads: 3h44
